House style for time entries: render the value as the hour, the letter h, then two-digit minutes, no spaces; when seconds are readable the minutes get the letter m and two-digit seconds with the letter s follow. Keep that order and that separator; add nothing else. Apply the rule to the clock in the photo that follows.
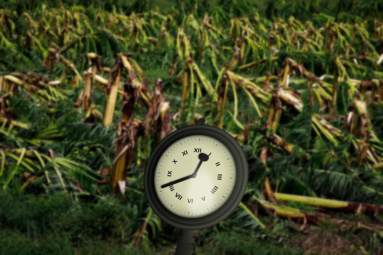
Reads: 12h41
